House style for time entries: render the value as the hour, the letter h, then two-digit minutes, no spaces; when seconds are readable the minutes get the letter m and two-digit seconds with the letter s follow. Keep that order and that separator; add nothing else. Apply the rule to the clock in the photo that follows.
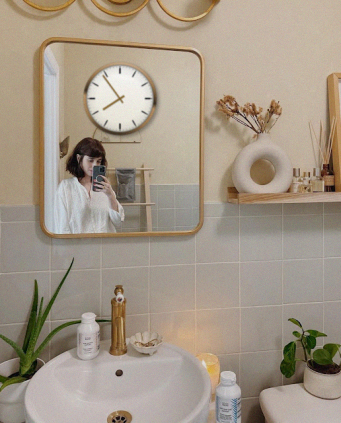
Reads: 7h54
